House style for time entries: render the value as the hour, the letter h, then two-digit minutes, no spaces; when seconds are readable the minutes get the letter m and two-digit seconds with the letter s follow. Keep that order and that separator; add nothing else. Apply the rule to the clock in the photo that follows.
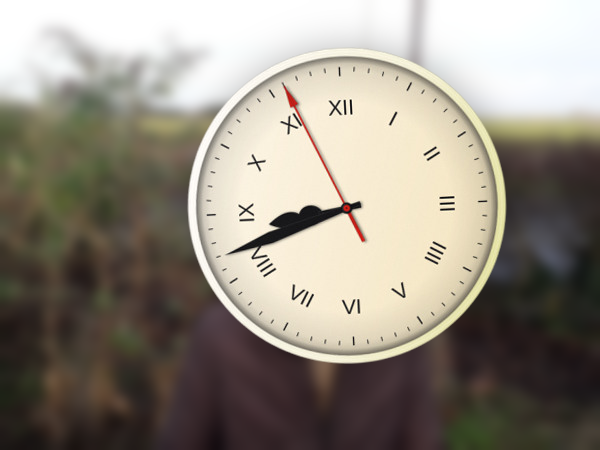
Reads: 8h41m56s
